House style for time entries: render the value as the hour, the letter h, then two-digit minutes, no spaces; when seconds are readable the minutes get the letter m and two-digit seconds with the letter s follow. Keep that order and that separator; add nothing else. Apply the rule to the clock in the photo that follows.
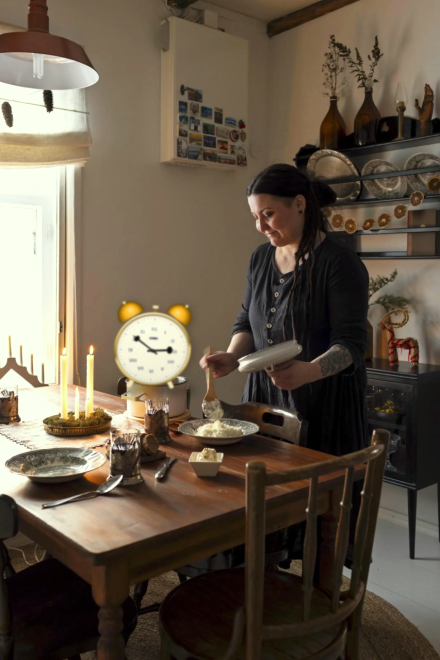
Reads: 2h51
